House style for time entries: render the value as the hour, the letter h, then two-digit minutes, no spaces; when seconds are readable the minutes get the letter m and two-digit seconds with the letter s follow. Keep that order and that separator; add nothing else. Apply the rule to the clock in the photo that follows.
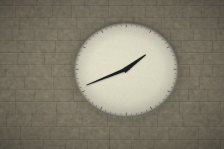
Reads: 1h41
